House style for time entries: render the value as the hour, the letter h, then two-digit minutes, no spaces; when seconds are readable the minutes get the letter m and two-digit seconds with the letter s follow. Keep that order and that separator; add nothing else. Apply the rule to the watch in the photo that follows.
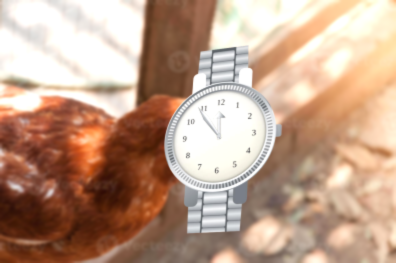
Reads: 11h54
